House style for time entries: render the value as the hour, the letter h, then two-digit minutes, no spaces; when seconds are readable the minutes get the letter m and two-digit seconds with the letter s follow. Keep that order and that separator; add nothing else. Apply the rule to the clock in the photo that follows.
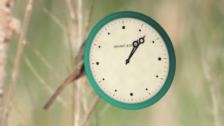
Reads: 1h07
